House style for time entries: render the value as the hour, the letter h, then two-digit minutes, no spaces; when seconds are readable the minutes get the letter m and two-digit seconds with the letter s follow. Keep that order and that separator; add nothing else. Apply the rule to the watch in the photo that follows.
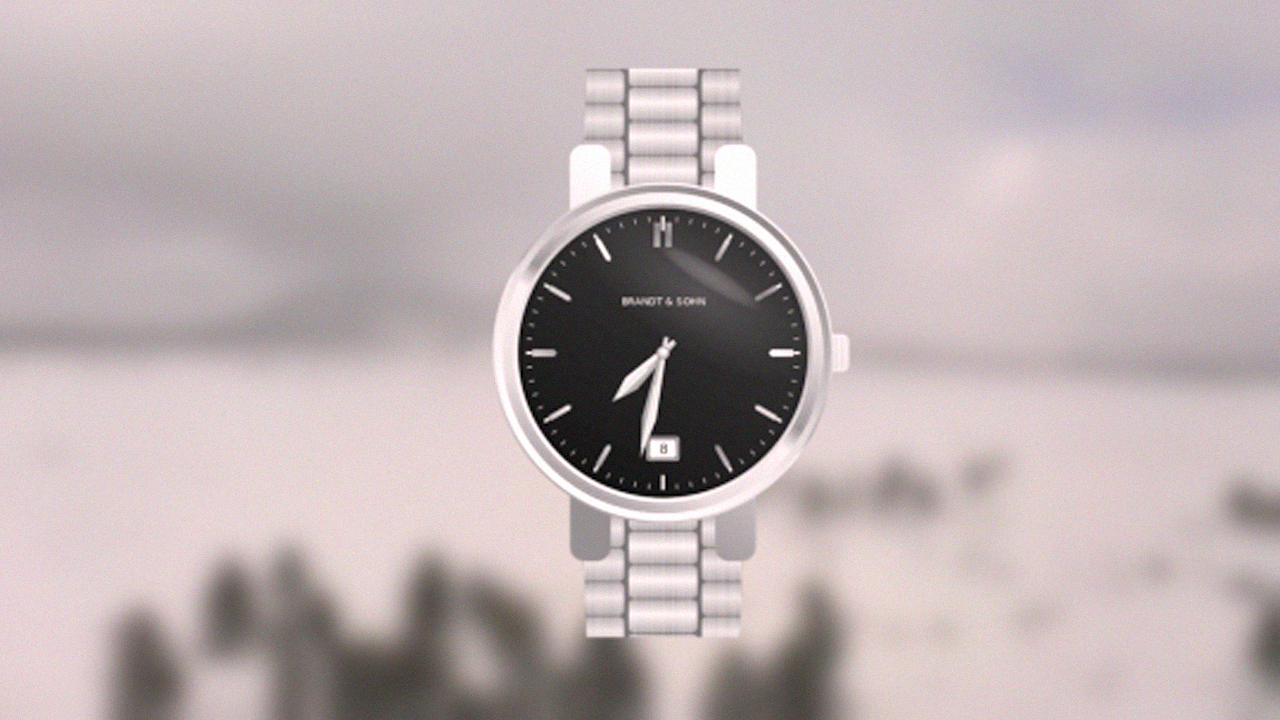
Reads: 7h32
